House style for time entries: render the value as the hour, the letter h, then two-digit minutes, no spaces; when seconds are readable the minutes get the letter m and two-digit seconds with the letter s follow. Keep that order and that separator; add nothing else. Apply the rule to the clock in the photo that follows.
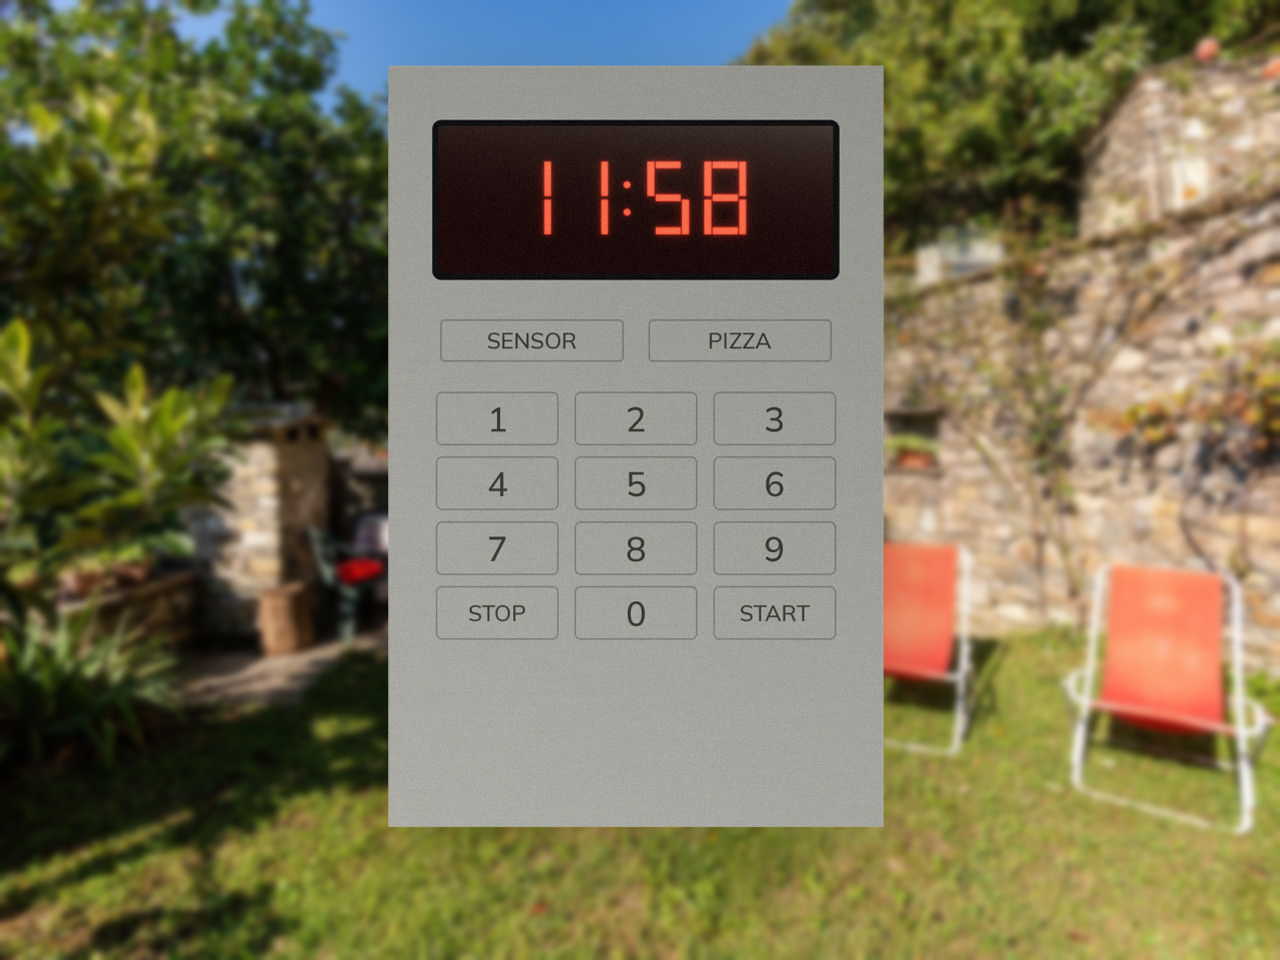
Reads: 11h58
